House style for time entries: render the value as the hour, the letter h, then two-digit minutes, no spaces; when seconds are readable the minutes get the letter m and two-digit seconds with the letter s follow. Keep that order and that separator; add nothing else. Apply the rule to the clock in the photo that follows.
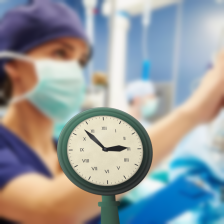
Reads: 2h53
